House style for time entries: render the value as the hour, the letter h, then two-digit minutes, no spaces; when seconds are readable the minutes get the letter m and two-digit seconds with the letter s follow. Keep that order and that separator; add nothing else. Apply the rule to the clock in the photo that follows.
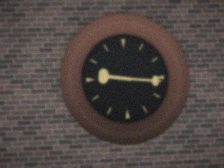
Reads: 9h16
